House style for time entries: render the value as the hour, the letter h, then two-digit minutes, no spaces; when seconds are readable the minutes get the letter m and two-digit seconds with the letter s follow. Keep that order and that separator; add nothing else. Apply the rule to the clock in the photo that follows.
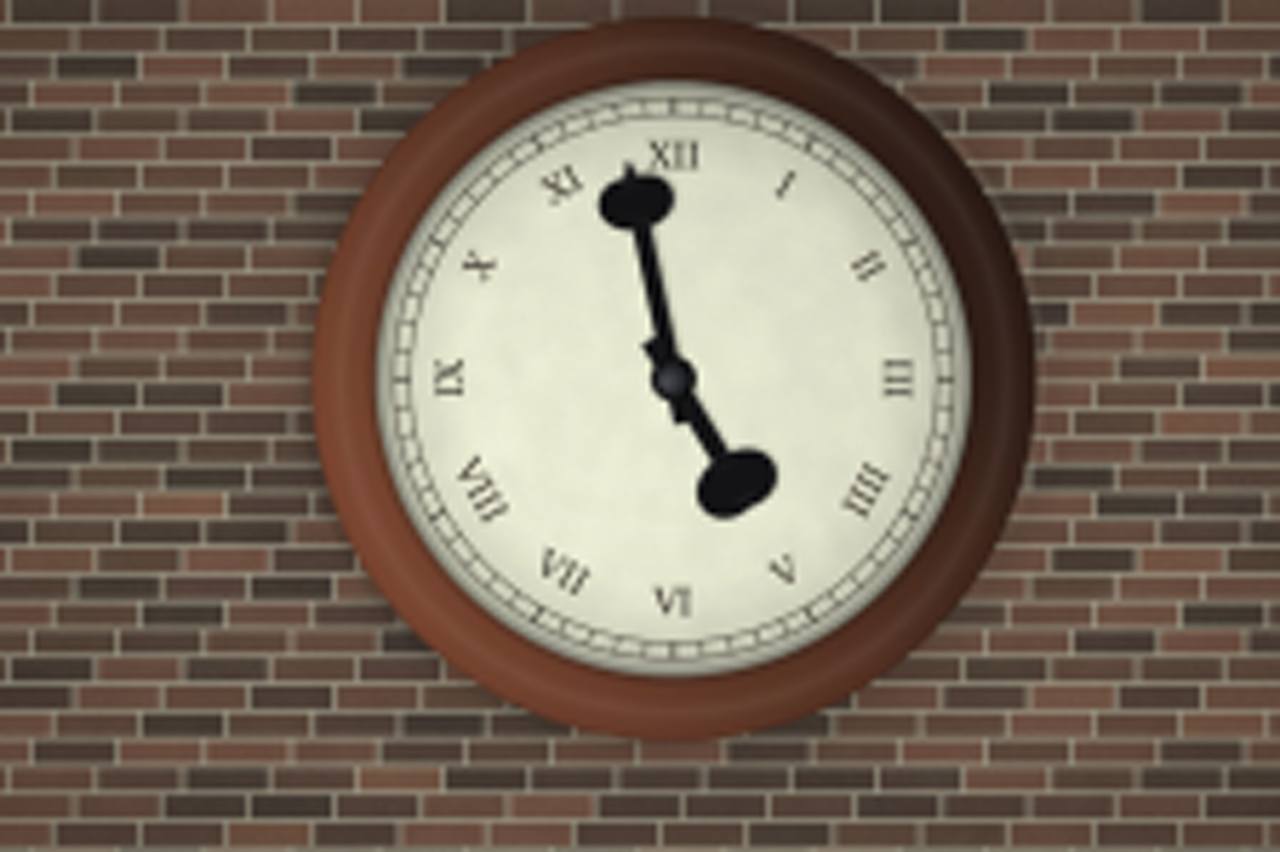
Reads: 4h58
